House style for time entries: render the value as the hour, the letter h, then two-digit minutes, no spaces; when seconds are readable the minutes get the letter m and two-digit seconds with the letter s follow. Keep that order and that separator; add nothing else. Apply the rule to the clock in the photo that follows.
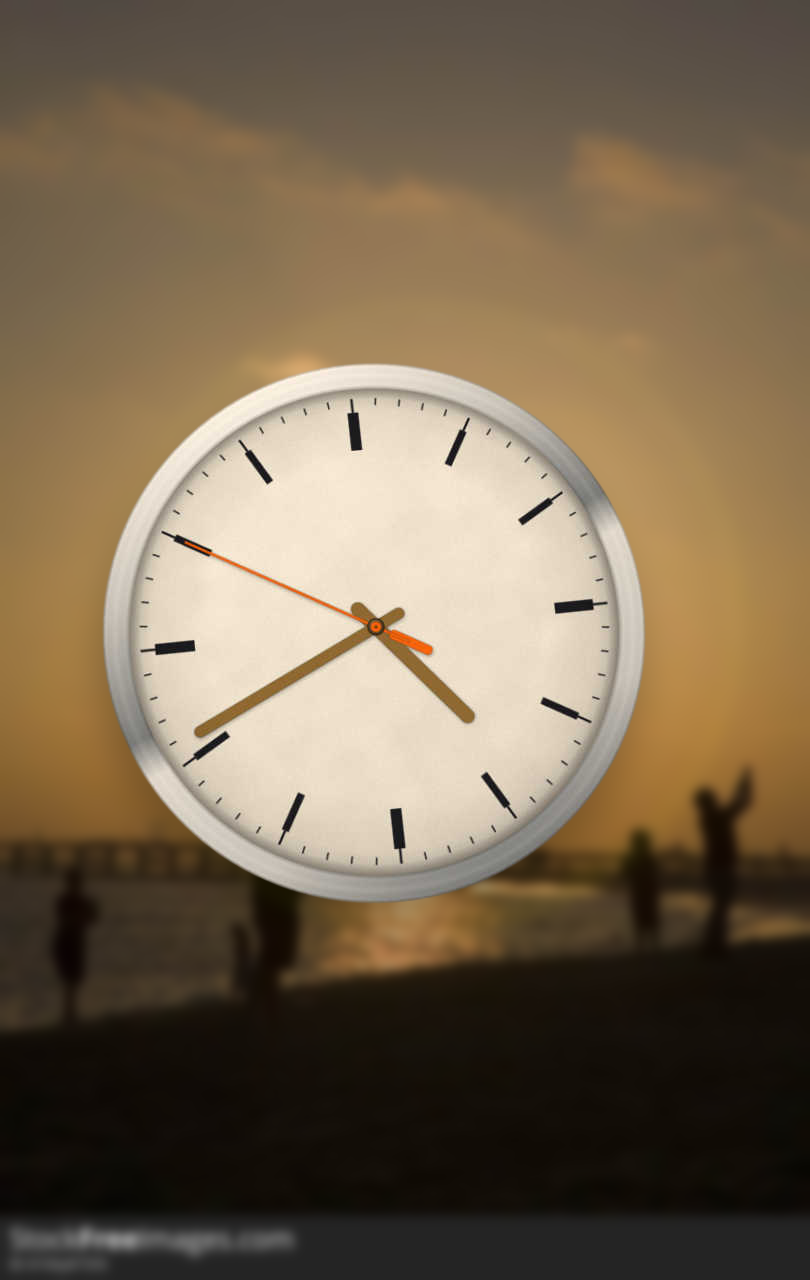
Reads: 4h40m50s
